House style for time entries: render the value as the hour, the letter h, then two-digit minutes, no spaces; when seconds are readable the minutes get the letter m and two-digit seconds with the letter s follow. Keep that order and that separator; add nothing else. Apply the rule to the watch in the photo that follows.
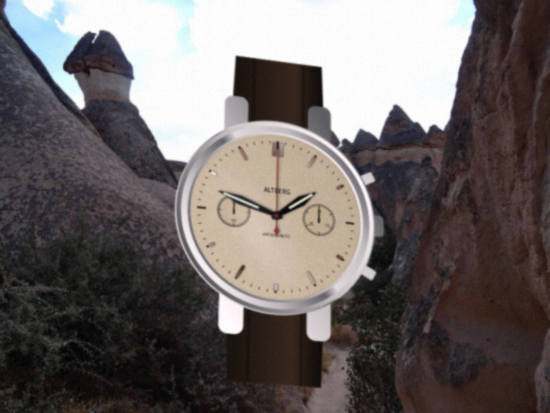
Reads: 1h48
